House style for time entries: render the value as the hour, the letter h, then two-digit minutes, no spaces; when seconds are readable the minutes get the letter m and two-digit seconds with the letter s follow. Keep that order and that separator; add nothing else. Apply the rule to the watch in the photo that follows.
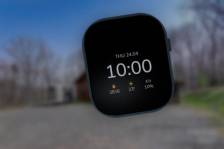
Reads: 10h00
